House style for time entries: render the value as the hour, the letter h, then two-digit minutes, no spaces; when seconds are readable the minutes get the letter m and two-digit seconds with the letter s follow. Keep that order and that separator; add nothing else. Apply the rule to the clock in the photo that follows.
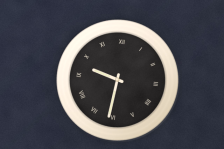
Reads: 9h31
